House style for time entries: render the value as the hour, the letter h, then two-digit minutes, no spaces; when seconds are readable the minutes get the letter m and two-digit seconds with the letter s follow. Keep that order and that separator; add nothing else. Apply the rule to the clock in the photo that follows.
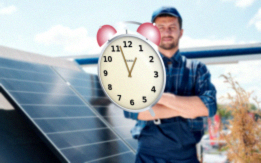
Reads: 12h57
